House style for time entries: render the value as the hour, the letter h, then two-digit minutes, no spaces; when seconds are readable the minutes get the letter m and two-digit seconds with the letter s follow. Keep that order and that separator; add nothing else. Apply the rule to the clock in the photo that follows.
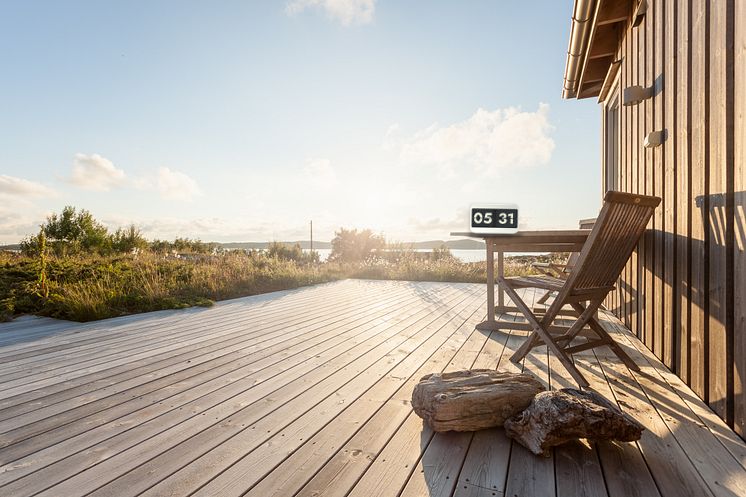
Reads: 5h31
